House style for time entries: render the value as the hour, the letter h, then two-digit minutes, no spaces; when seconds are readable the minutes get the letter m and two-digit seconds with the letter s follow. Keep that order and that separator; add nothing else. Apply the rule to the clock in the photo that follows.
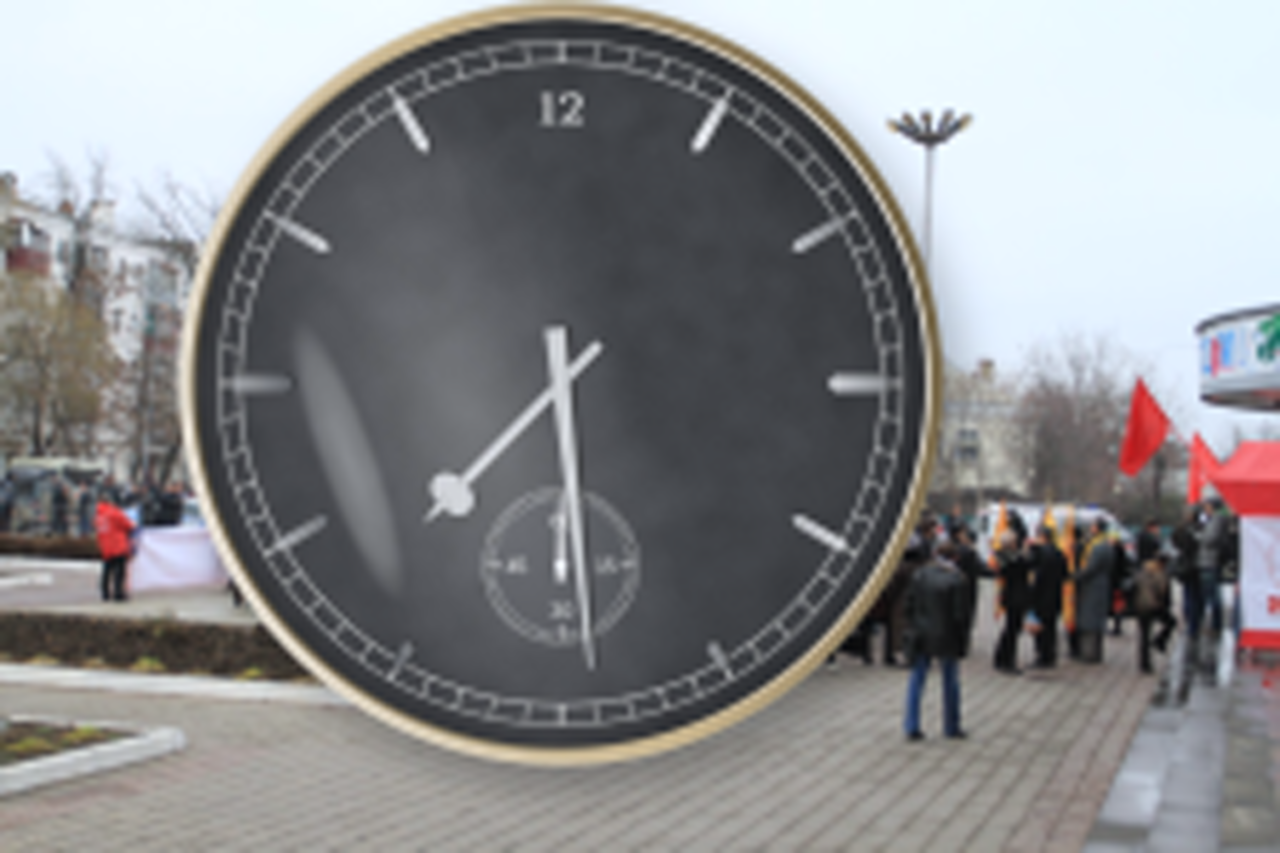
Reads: 7h29
